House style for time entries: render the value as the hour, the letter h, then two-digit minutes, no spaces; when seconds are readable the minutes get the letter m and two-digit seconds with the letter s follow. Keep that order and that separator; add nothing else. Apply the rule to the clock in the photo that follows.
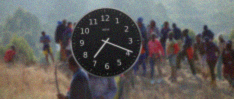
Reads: 7h19
